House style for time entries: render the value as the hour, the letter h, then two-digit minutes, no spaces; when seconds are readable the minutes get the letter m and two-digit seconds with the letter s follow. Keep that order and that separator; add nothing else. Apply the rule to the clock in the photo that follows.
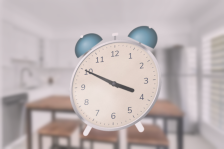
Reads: 3h50
